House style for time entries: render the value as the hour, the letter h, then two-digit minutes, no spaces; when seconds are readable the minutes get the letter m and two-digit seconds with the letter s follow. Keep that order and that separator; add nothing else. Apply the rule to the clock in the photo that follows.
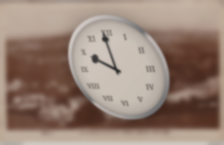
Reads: 9h59
